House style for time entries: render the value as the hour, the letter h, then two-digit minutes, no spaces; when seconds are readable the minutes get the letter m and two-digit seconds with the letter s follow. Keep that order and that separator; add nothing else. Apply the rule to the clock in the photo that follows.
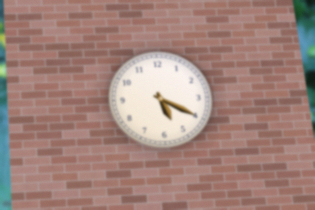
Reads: 5h20
